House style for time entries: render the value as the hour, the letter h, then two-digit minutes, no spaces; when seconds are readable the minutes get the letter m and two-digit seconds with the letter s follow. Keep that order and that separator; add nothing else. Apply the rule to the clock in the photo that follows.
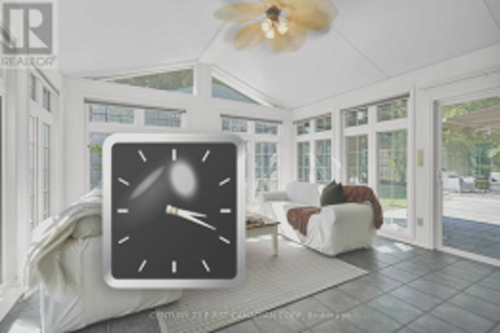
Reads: 3h19
